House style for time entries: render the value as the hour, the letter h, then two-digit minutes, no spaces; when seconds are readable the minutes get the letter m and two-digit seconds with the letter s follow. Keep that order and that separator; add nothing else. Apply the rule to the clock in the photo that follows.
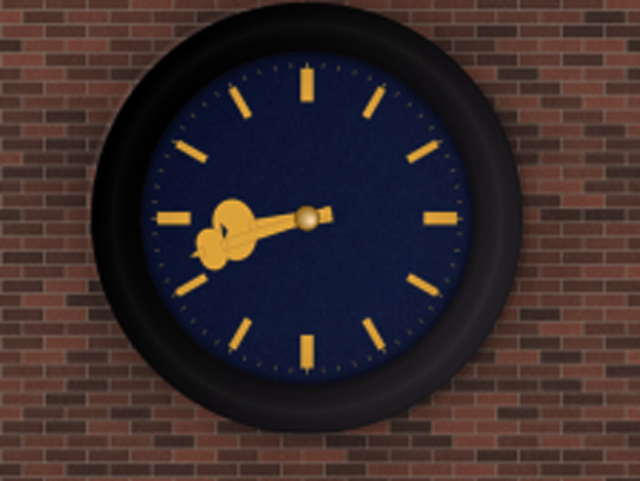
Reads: 8h42
